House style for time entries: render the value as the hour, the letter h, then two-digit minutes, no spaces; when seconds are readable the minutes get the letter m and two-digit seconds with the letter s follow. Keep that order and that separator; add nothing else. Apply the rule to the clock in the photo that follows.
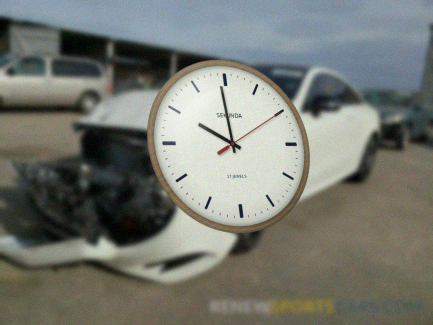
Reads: 9h59m10s
